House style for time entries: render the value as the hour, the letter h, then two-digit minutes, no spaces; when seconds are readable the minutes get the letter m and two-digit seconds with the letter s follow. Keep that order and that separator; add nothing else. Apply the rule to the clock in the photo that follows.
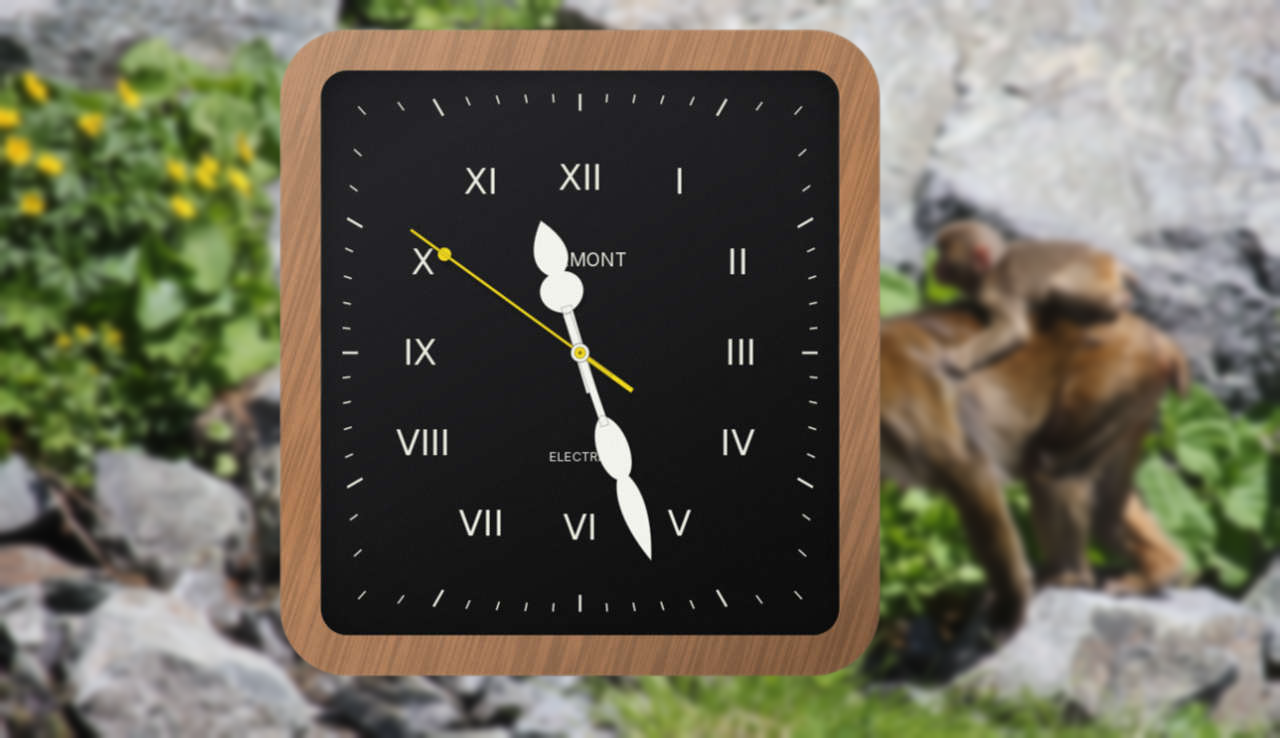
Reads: 11h26m51s
